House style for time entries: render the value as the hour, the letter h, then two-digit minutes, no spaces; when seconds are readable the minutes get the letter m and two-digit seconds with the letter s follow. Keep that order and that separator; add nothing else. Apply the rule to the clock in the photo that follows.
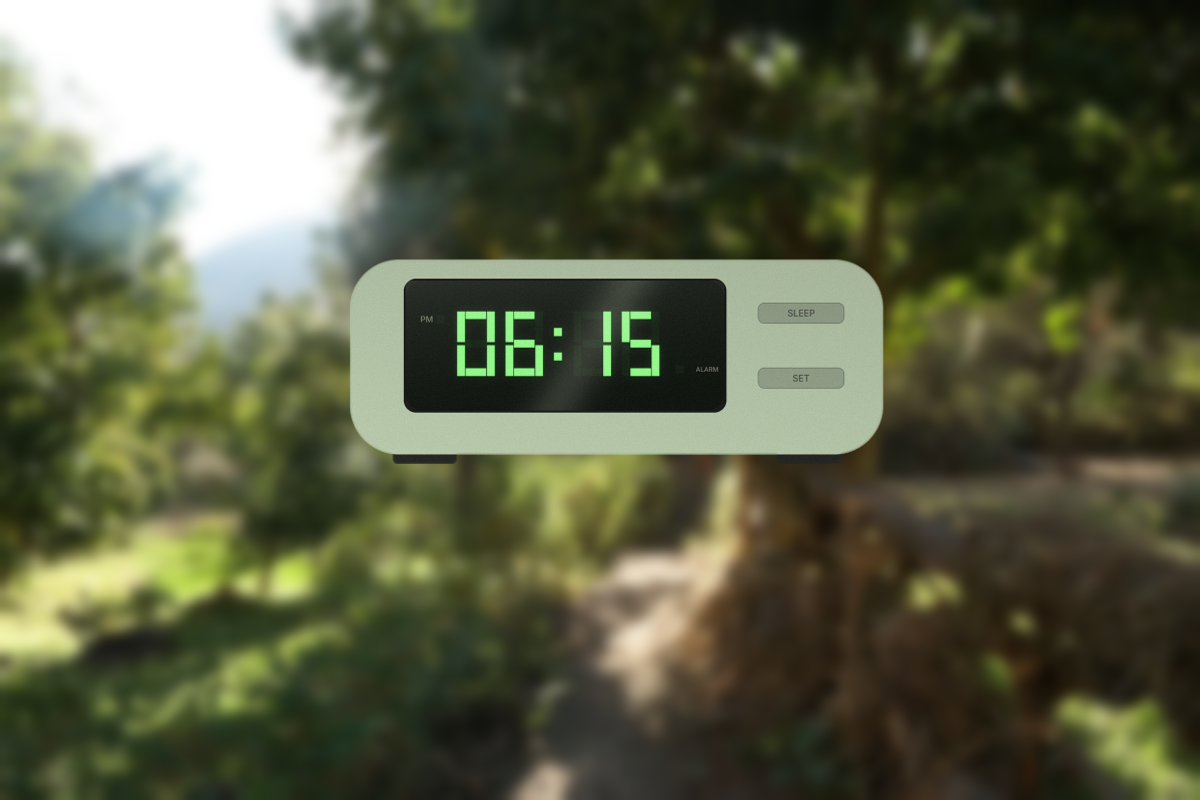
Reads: 6h15
